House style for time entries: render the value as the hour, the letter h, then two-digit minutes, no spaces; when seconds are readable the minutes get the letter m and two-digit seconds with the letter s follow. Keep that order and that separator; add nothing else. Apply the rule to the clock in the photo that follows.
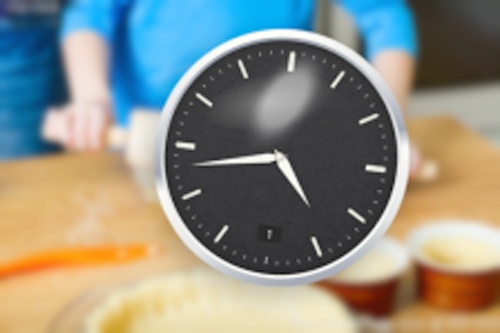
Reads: 4h43
